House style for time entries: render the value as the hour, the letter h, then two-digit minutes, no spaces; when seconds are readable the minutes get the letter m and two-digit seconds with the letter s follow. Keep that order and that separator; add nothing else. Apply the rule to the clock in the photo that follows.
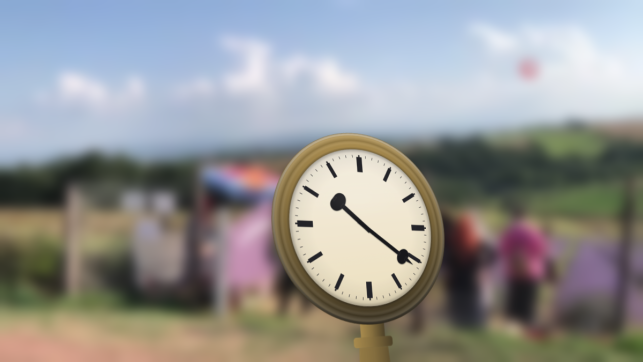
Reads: 10h21
